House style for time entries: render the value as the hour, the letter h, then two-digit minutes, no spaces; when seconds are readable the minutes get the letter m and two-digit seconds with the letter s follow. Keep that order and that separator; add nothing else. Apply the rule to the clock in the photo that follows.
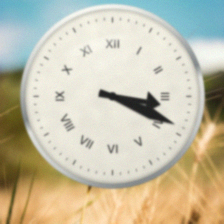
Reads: 3h19
